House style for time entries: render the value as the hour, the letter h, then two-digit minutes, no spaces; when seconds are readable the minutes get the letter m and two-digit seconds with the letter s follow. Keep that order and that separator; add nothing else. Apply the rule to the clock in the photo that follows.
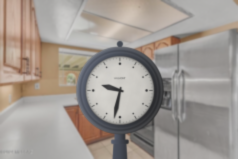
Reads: 9h32
